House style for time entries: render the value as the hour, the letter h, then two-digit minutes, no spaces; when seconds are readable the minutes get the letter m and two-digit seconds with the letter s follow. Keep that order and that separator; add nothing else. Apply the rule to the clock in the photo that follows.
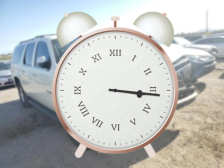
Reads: 3h16
